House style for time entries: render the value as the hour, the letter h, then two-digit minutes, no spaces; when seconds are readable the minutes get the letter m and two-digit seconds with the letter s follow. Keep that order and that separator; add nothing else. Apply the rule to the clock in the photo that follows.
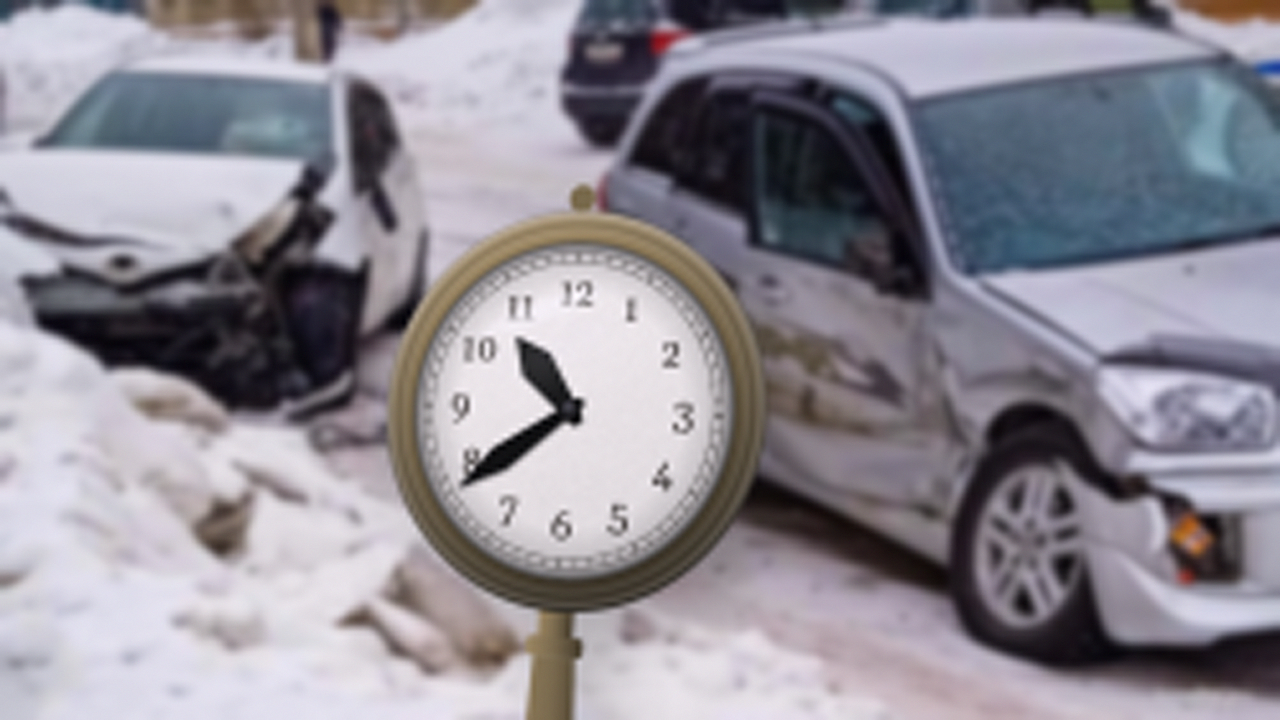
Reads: 10h39
